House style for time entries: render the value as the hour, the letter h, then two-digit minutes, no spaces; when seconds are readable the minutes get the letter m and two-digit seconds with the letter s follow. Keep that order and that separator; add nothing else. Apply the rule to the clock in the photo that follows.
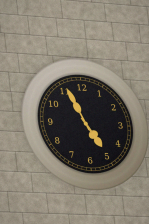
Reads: 4h56
